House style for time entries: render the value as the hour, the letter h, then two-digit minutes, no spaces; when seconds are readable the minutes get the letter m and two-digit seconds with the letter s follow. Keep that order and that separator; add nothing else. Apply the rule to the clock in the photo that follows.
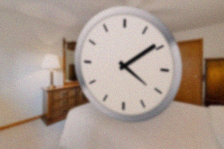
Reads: 4h09
